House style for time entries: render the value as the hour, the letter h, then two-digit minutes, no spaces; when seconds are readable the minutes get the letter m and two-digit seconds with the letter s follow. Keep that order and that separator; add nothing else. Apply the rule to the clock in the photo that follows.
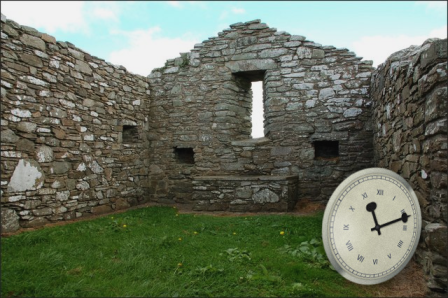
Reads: 11h12
